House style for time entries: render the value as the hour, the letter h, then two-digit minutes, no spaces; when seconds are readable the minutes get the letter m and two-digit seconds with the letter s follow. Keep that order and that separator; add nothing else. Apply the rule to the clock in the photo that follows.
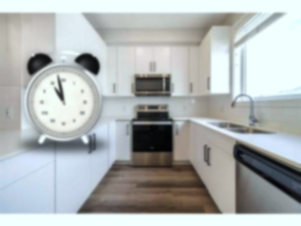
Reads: 10h58
